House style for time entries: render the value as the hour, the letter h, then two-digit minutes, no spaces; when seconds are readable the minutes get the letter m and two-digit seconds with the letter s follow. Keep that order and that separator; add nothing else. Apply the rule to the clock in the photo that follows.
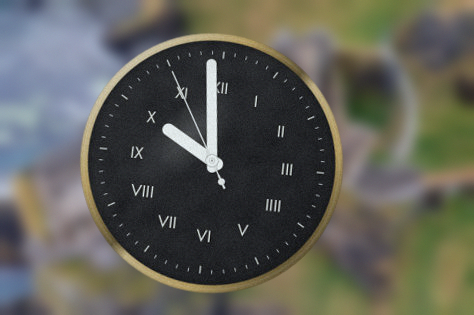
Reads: 9h58m55s
